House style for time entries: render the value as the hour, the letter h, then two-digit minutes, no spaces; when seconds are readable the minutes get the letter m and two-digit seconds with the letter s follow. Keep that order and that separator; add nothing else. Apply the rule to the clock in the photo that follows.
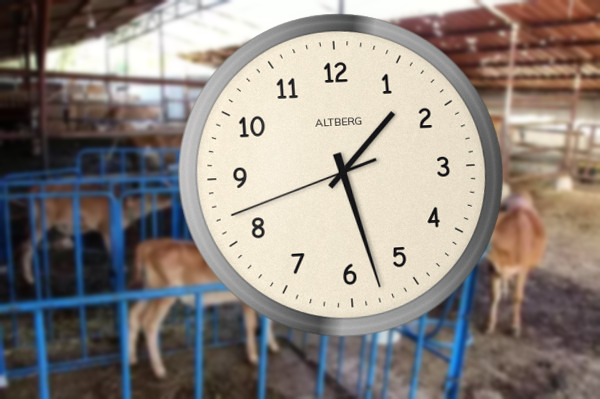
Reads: 1h27m42s
